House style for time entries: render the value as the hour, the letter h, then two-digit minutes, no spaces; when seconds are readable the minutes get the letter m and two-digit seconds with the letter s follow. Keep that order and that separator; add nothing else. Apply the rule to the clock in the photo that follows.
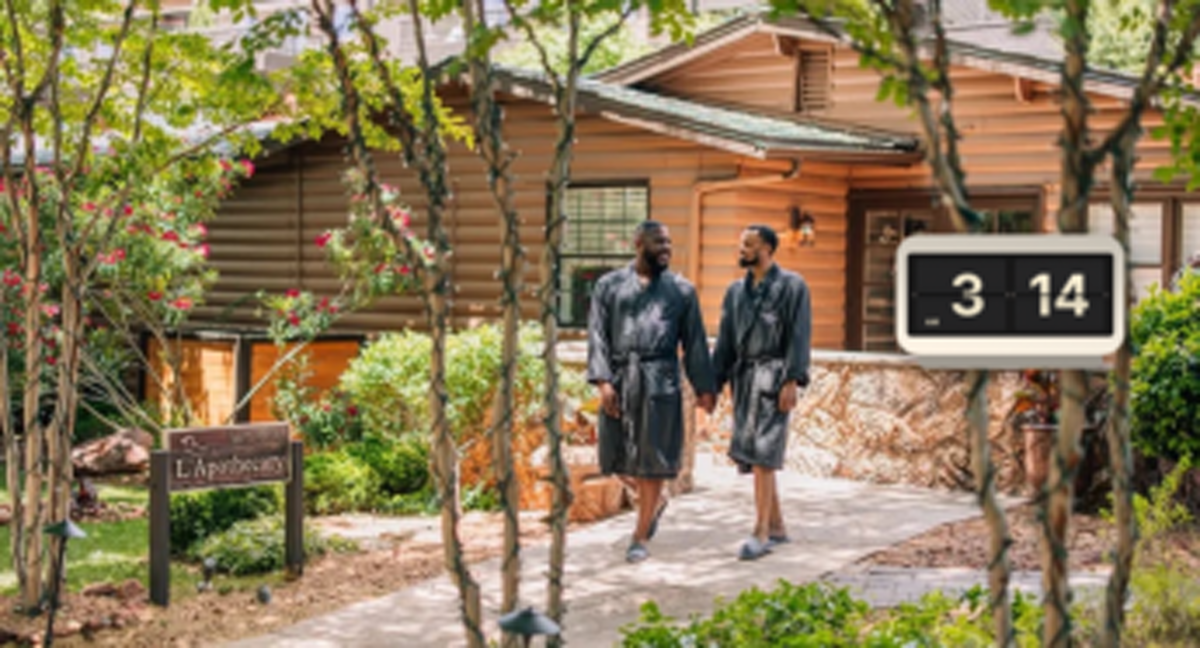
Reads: 3h14
